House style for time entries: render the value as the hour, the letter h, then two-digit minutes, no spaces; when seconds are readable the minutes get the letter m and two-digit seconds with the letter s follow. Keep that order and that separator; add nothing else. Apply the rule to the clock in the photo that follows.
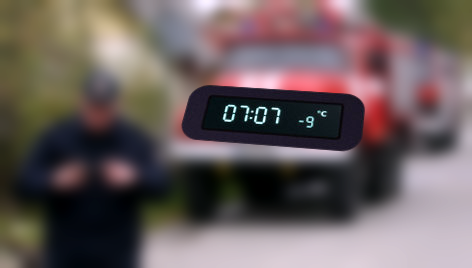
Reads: 7h07
